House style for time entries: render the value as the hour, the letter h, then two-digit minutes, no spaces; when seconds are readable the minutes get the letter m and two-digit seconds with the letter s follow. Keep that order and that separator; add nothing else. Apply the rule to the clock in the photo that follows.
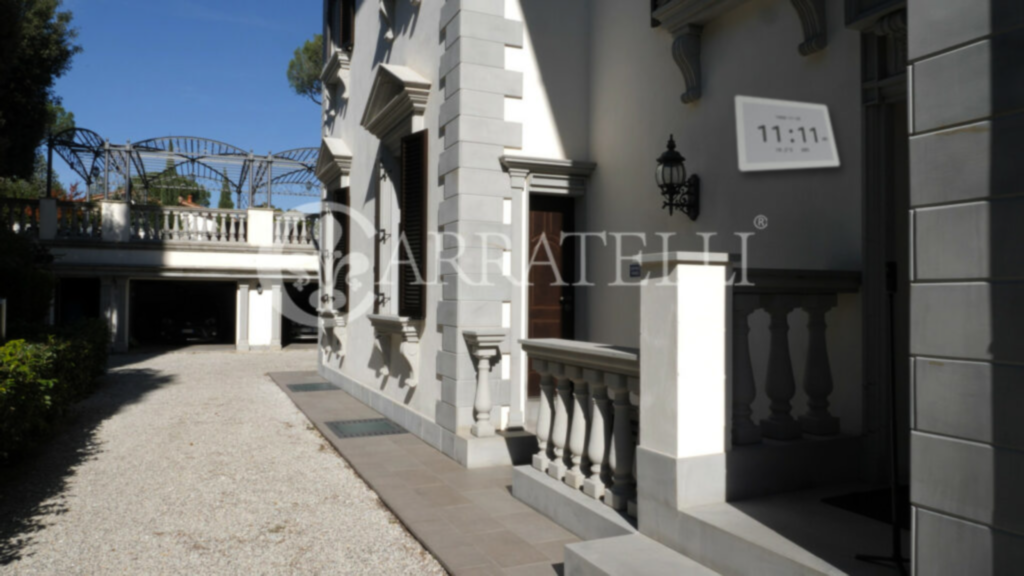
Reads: 11h11
